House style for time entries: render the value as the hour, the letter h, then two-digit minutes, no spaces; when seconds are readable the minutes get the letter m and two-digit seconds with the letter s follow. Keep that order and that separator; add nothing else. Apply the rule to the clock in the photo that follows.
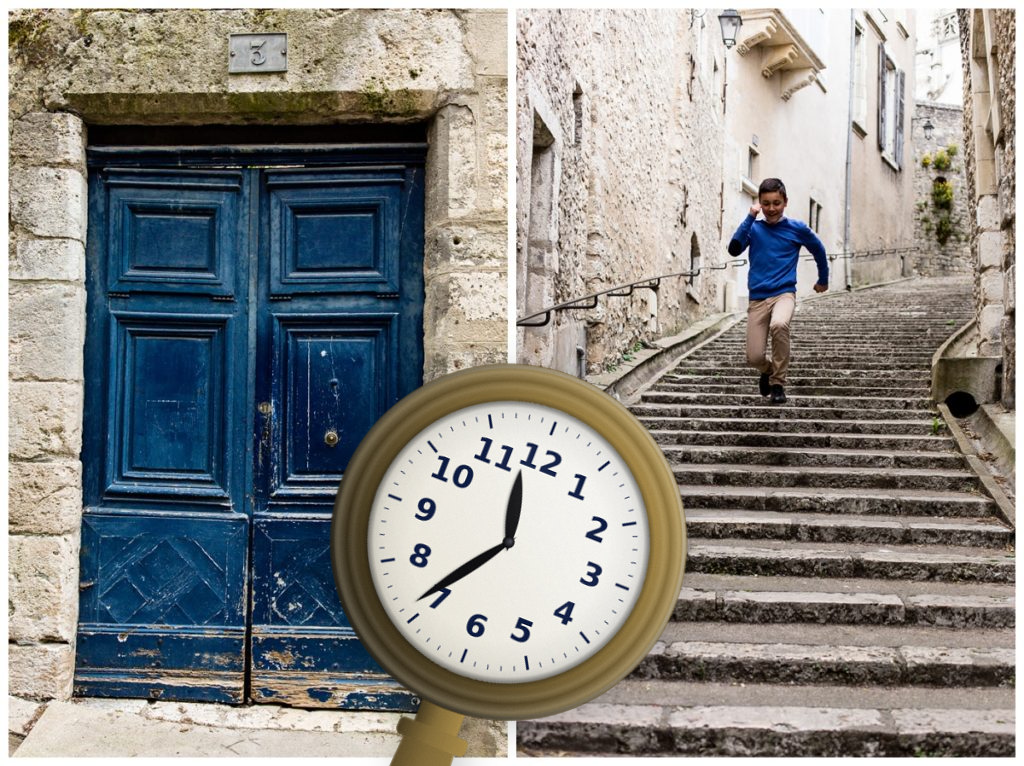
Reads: 11h36
